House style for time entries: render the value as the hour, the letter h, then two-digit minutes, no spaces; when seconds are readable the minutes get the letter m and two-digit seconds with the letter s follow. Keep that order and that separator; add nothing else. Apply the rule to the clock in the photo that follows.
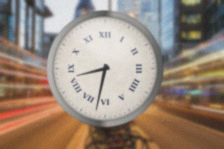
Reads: 8h32
